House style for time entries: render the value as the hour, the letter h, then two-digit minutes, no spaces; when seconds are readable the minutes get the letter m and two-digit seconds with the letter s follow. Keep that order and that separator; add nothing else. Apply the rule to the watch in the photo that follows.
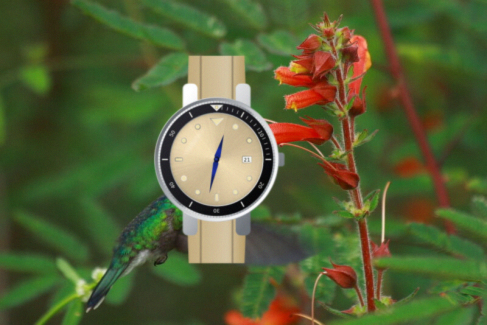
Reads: 12h32
